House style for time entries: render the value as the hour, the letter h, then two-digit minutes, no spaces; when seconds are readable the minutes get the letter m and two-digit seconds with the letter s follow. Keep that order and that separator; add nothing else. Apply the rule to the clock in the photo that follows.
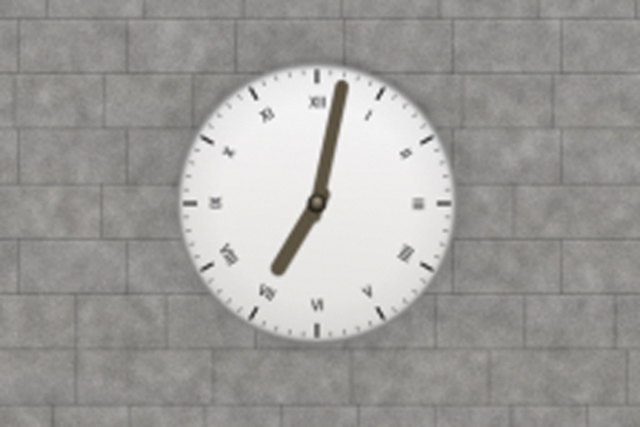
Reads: 7h02
